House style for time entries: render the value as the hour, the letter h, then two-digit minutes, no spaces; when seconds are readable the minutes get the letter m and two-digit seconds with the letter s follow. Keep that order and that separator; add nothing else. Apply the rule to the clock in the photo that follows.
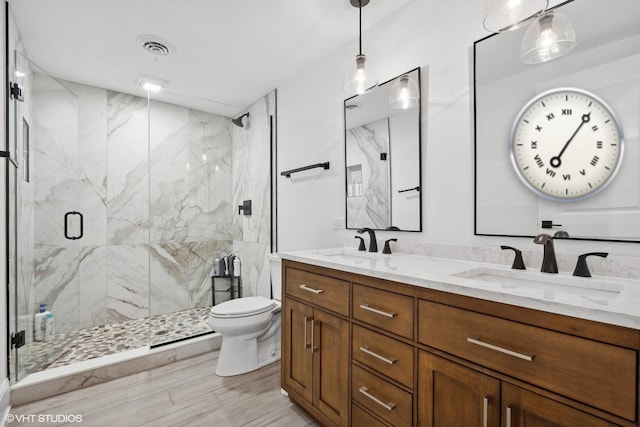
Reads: 7h06
